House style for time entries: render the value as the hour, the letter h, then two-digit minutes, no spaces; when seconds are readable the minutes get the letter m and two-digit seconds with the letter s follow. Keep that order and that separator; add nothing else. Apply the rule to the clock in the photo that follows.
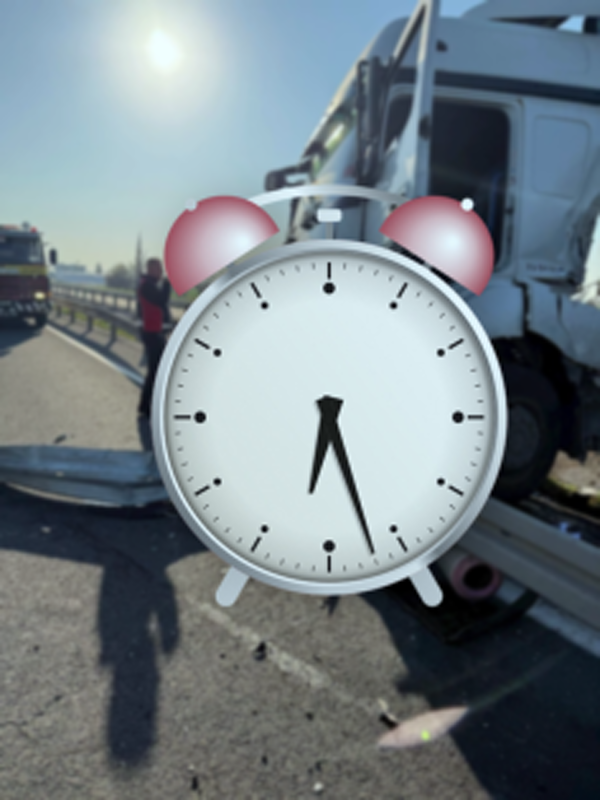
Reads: 6h27
